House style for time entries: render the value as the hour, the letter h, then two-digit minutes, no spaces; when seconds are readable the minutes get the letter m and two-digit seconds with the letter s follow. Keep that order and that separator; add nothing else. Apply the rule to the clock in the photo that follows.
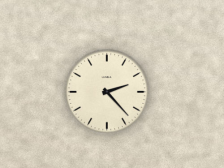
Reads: 2h23
